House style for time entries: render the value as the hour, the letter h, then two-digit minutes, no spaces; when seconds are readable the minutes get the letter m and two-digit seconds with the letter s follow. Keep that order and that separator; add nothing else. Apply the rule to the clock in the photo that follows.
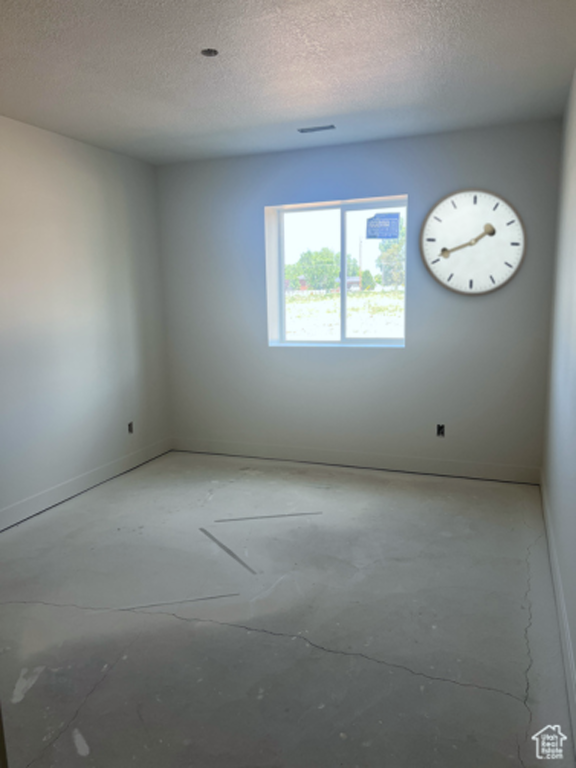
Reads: 1h41
